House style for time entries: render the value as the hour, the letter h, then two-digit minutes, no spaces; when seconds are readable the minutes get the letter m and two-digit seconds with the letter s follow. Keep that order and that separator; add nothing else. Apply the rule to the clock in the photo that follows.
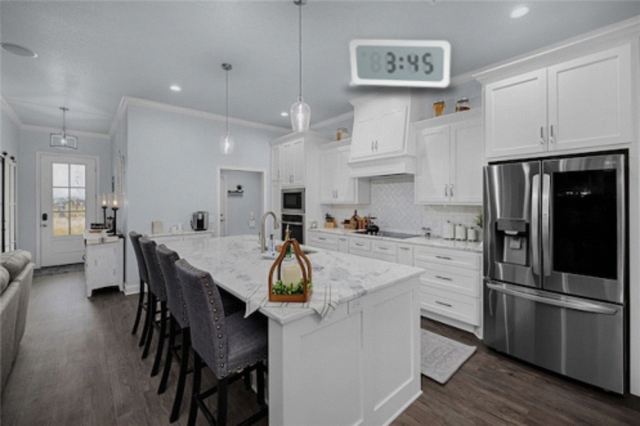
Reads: 3h45
